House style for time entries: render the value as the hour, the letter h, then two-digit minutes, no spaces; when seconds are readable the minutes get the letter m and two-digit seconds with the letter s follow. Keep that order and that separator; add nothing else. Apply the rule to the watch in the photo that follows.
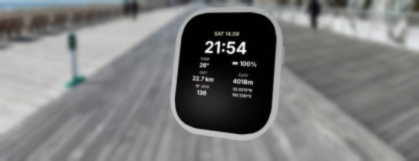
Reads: 21h54
